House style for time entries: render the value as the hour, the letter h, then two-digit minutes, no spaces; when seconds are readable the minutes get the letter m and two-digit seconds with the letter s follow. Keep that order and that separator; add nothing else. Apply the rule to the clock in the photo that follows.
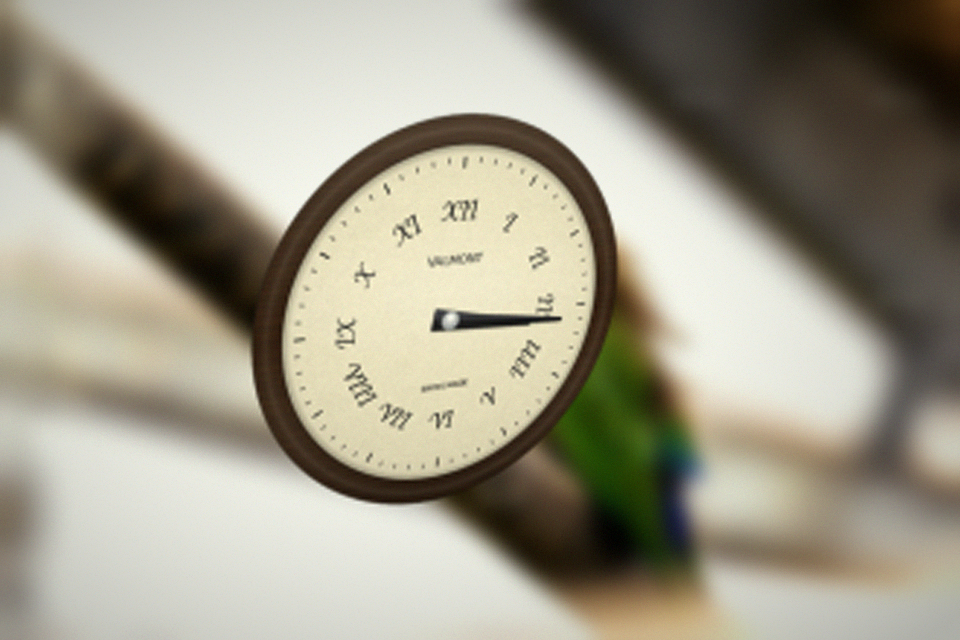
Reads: 3h16
